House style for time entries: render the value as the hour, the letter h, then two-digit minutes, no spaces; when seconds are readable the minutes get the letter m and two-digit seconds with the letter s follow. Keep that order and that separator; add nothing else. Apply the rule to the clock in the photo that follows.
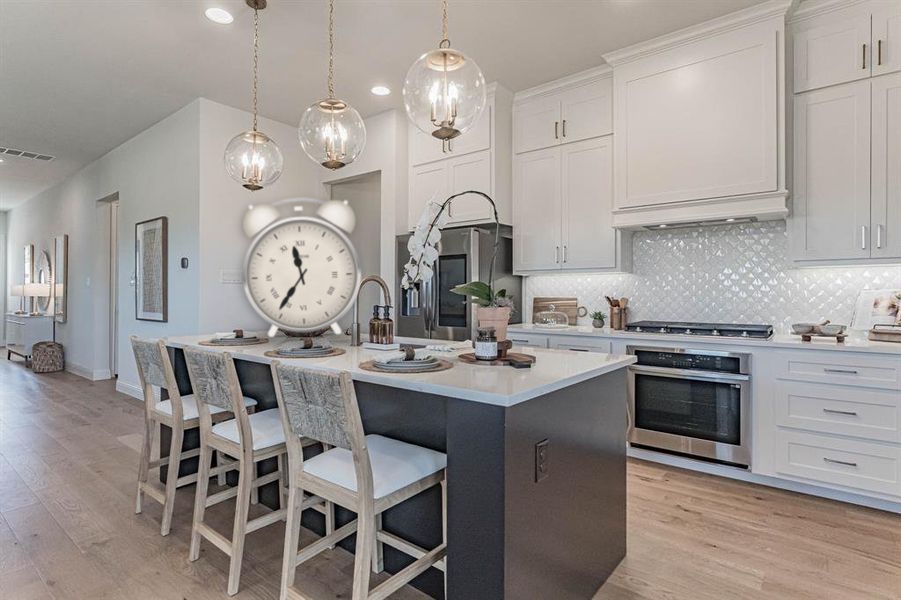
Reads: 11h36
